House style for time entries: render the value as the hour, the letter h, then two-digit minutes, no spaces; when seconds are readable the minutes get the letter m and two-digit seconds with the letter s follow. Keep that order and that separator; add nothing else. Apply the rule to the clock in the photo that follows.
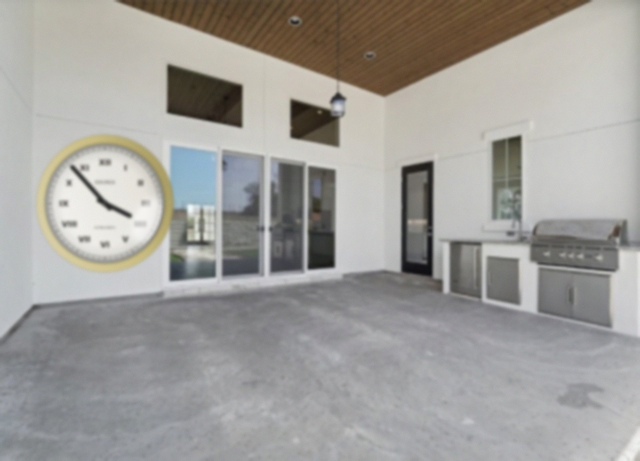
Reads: 3h53
